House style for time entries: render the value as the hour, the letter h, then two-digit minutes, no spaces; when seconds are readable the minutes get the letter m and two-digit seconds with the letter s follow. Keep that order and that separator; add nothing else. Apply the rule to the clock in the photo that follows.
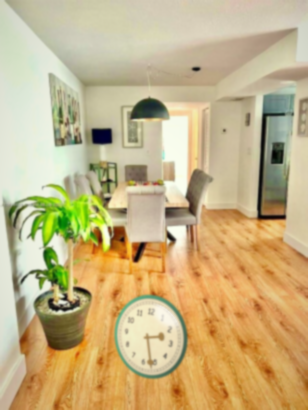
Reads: 2h27
